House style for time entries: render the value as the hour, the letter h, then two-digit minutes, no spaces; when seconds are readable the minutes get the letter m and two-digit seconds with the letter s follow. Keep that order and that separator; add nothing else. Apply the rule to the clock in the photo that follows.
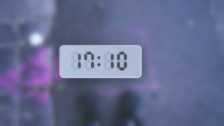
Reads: 17h10
